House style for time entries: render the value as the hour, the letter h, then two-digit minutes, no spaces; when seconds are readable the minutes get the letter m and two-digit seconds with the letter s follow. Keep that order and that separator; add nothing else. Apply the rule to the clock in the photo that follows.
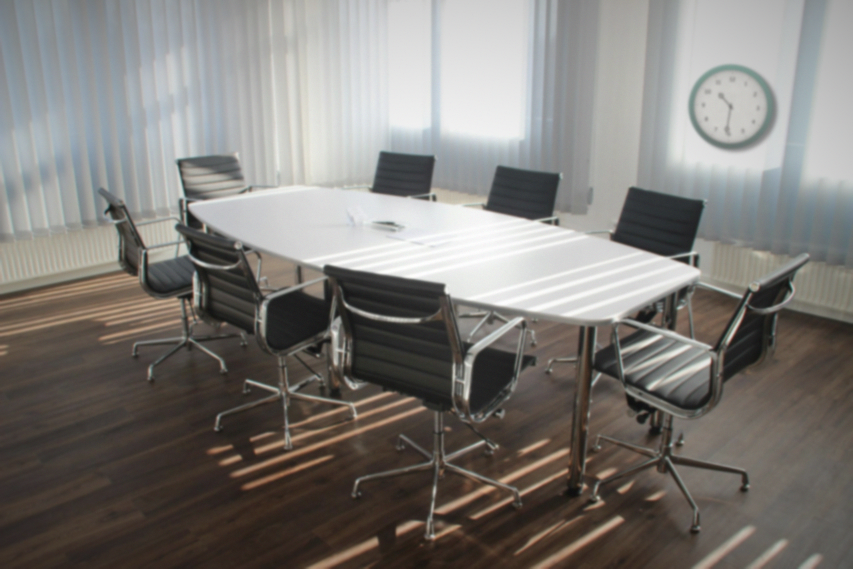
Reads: 10h31
